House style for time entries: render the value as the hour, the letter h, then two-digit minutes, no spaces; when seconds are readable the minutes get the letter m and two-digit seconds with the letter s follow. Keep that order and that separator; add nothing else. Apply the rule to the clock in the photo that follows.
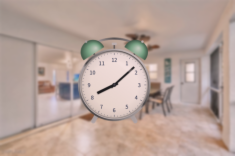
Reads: 8h08
